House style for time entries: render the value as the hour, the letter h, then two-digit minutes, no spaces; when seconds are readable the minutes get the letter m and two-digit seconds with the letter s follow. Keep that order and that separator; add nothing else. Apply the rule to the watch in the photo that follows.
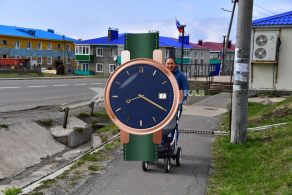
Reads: 8h20
